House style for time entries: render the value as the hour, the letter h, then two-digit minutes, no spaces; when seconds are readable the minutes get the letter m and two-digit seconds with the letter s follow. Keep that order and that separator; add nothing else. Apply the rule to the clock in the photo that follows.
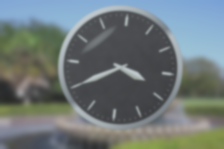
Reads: 3h40
